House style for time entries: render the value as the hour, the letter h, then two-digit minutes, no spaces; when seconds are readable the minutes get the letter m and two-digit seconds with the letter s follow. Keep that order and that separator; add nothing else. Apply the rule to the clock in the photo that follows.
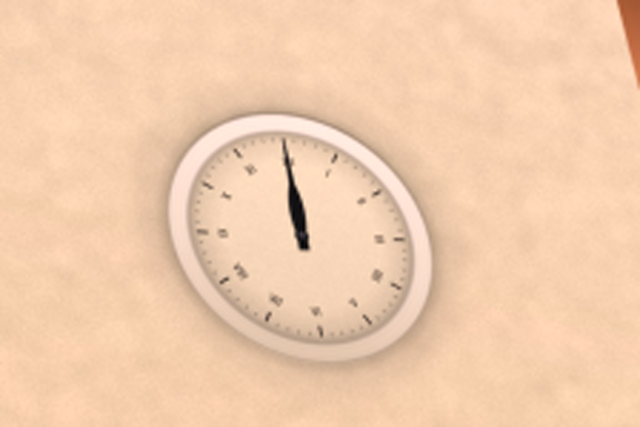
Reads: 12h00
